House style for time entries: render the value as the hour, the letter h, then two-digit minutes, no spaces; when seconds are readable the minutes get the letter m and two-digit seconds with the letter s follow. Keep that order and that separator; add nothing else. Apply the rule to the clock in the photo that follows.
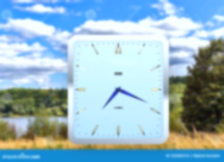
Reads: 7h19
